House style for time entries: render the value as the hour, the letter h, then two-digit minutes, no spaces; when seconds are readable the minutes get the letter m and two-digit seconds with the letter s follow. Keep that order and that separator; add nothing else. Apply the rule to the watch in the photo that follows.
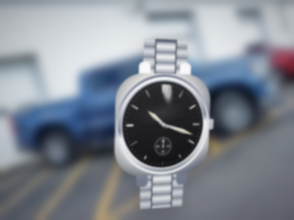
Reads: 10h18
